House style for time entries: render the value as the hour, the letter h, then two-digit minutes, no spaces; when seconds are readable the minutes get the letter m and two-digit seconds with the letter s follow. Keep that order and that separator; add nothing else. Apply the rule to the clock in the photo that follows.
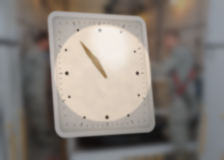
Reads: 10h54
